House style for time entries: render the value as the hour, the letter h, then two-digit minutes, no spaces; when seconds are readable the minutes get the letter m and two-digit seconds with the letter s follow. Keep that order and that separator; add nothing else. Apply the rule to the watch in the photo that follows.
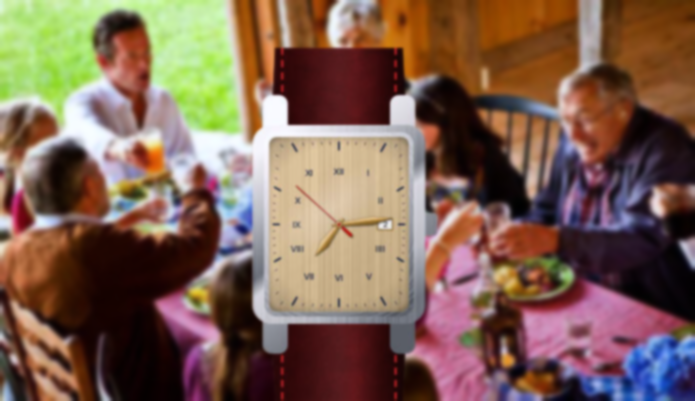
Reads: 7h13m52s
